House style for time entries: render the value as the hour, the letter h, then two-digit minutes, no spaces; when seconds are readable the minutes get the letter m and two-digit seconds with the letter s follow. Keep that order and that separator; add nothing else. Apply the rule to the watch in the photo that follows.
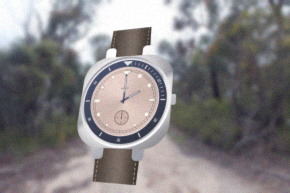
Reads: 2h00
